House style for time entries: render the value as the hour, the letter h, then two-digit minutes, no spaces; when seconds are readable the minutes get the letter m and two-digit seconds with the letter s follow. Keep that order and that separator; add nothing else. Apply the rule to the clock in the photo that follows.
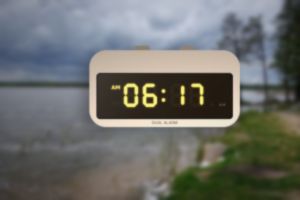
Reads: 6h17
